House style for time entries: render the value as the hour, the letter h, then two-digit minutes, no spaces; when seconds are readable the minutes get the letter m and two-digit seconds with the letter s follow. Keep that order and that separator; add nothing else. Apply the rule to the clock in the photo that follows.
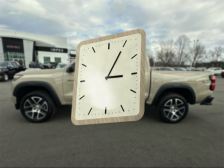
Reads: 3h05
